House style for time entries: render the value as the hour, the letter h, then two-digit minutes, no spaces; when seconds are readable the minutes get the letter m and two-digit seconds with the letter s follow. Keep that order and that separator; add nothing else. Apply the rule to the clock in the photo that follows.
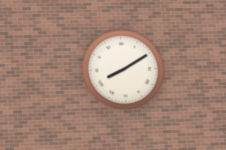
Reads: 8h10
